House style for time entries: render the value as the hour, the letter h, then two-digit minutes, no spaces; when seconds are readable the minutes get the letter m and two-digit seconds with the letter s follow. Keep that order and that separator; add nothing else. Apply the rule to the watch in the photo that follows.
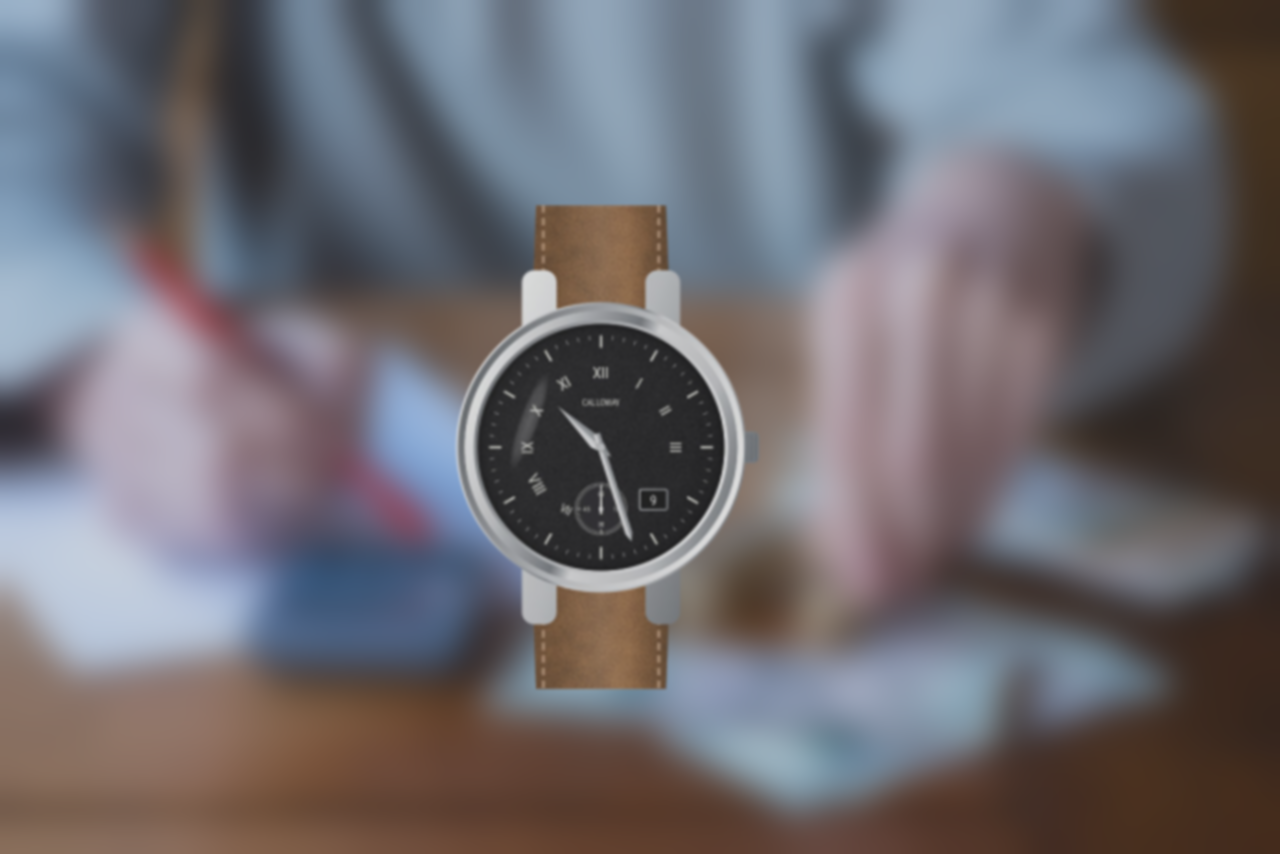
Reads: 10h27
